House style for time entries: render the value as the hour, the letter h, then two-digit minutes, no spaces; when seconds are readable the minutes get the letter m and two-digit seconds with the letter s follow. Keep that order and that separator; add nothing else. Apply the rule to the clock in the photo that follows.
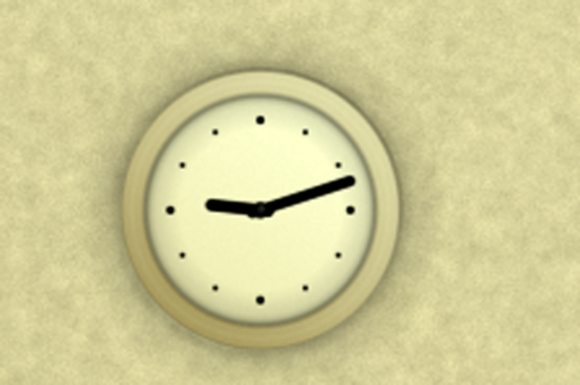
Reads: 9h12
